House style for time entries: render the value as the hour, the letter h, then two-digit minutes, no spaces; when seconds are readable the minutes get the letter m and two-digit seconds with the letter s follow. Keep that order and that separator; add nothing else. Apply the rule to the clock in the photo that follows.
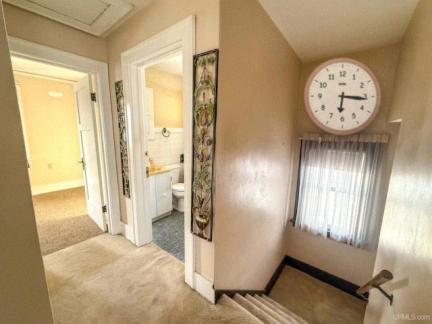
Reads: 6h16
